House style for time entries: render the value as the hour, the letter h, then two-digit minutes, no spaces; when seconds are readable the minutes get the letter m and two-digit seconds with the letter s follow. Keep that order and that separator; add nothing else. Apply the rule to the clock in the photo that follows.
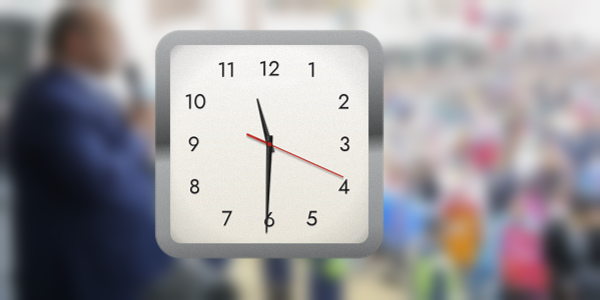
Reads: 11h30m19s
